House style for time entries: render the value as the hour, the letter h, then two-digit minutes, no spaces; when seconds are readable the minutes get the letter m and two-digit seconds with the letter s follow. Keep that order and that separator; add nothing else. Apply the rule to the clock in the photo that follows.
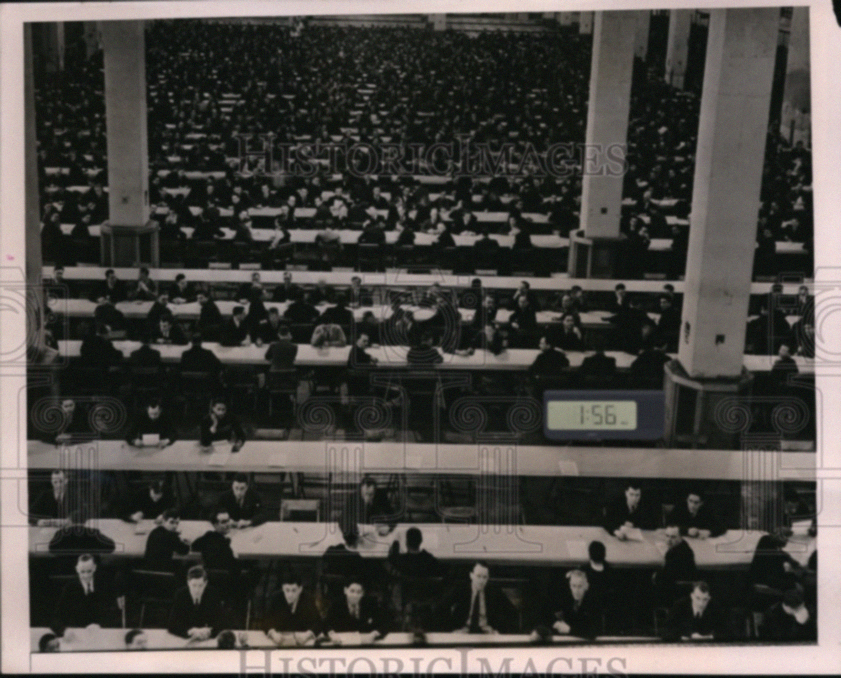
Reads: 1h56
